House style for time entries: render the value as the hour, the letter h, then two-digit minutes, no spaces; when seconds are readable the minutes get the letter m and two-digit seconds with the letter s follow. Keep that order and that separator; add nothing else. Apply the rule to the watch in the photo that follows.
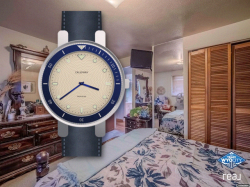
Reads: 3h39
